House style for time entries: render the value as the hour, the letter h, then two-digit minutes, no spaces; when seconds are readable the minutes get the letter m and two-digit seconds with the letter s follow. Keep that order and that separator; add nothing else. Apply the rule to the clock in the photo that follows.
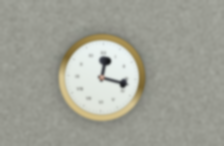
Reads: 12h17
